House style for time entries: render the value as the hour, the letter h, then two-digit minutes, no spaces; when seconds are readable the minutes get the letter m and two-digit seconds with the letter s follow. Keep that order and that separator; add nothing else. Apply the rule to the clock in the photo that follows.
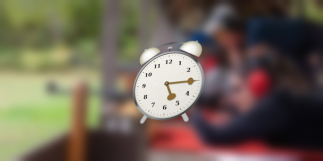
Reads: 5h15
